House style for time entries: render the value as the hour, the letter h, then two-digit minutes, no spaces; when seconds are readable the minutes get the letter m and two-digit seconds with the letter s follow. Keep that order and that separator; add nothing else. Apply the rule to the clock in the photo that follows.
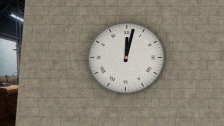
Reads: 12h02
